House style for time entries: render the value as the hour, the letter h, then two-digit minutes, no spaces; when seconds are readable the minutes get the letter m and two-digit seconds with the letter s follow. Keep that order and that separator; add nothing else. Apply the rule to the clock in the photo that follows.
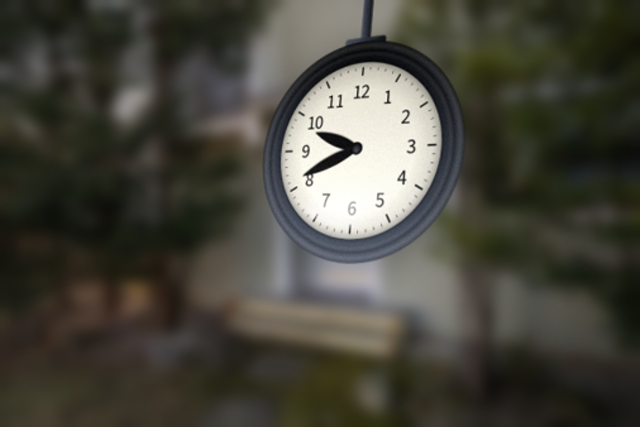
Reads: 9h41
